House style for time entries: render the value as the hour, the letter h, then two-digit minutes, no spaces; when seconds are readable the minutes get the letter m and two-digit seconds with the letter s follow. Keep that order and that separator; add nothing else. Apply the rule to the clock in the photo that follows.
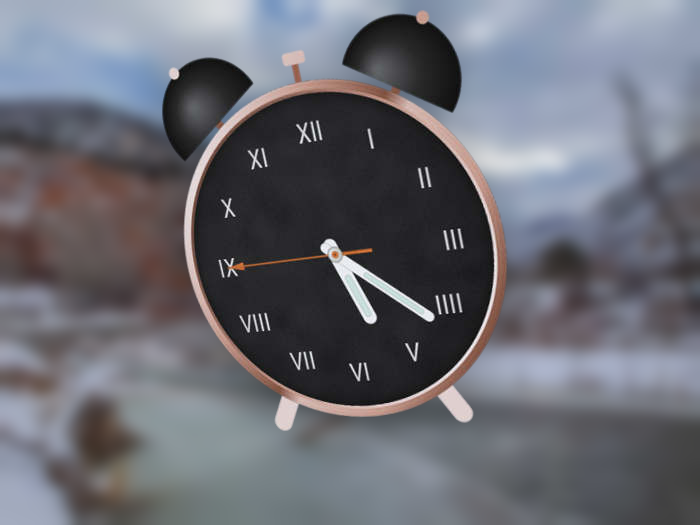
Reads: 5h21m45s
